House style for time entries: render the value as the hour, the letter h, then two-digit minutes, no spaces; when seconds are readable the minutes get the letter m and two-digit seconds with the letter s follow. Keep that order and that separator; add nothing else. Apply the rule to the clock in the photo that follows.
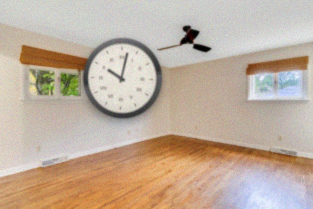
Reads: 10h02
